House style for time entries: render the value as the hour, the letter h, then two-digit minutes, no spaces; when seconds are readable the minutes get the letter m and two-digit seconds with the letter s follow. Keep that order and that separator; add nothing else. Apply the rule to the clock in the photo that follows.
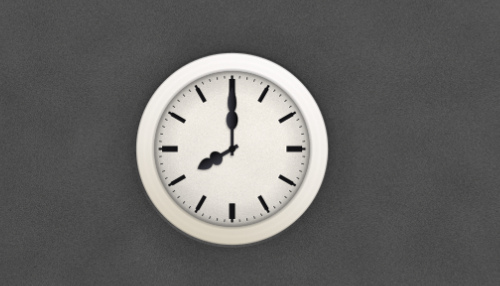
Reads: 8h00
